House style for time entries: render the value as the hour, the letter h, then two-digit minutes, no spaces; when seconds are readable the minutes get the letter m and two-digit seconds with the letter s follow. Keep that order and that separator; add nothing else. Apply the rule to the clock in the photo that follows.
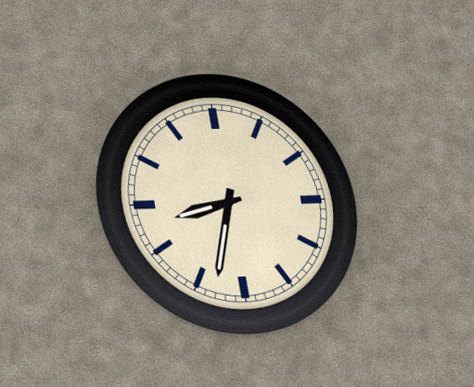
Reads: 8h33
